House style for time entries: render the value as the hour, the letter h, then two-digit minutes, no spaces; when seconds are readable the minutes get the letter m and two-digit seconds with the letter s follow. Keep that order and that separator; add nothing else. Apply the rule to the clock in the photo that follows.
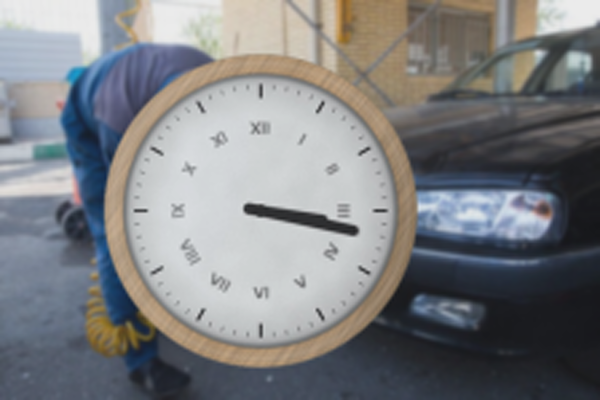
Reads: 3h17
